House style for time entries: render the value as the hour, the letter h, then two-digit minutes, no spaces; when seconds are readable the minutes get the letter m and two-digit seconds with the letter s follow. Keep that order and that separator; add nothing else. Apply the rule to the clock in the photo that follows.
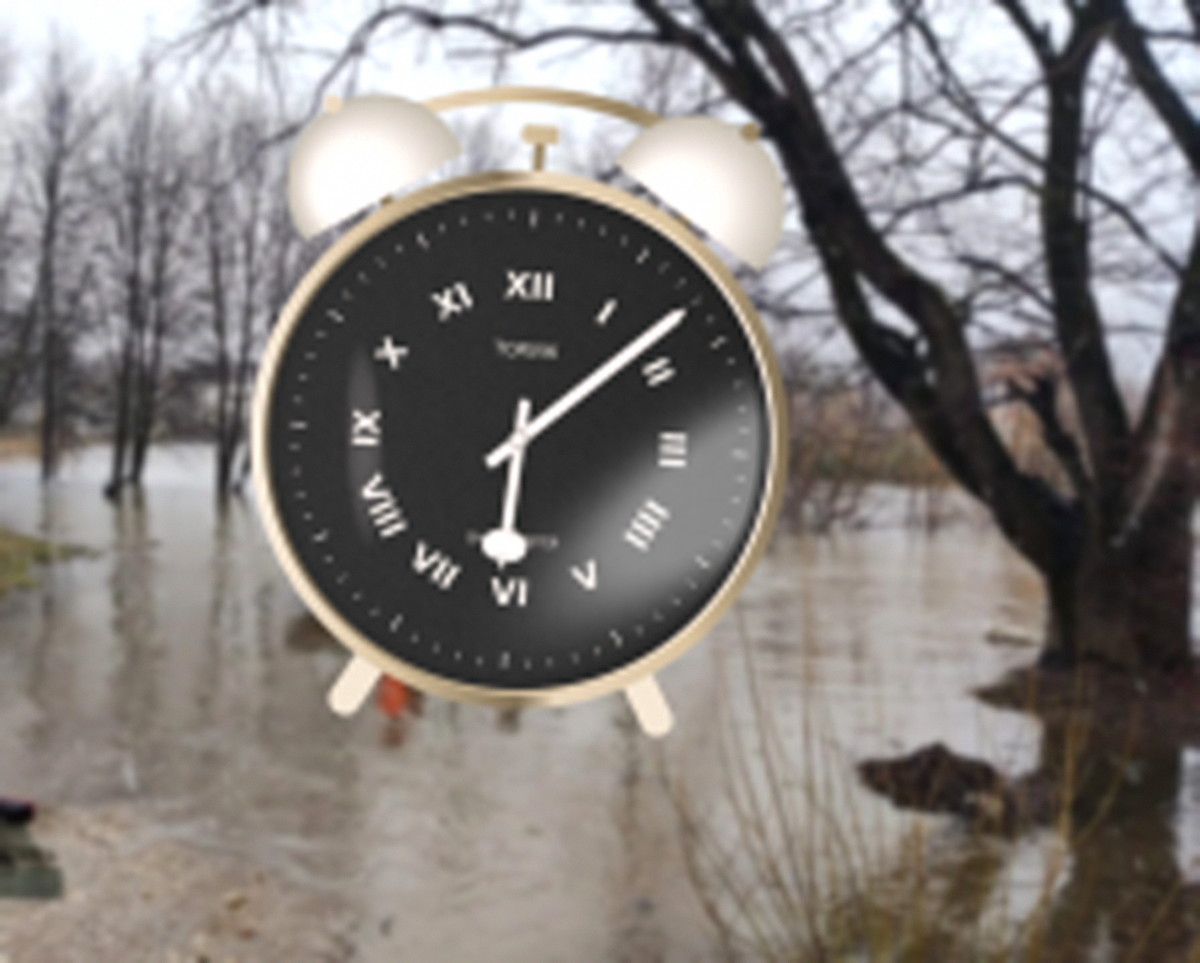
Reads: 6h08
